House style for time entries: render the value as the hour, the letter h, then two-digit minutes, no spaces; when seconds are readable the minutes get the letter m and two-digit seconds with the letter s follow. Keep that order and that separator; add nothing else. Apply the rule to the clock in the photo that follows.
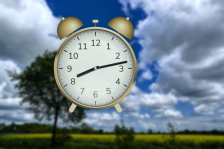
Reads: 8h13
